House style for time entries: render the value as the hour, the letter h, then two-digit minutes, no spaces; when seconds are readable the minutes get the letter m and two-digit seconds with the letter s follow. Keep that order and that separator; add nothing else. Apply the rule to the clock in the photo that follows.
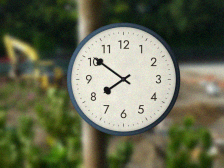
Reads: 7h51
